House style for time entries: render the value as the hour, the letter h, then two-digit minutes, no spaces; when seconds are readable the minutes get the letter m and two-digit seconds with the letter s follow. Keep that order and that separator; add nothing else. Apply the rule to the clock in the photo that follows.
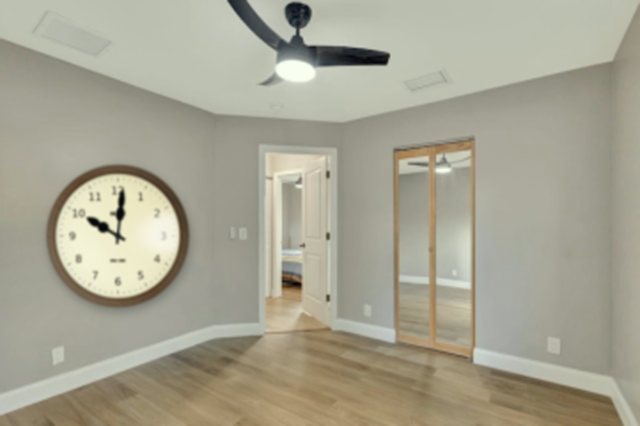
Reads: 10h01
